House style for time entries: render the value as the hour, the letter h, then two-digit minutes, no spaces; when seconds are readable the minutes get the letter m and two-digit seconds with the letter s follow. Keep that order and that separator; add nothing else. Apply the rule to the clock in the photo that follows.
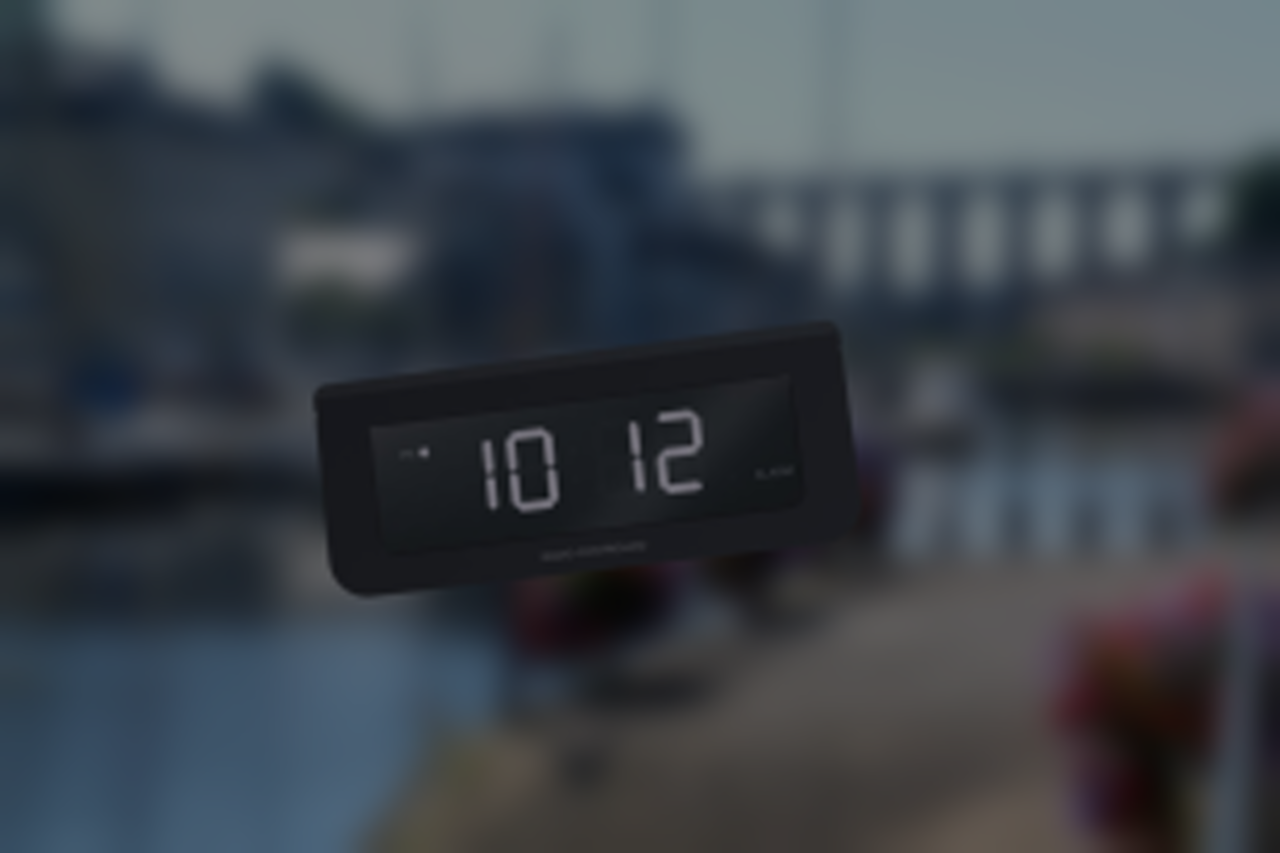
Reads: 10h12
